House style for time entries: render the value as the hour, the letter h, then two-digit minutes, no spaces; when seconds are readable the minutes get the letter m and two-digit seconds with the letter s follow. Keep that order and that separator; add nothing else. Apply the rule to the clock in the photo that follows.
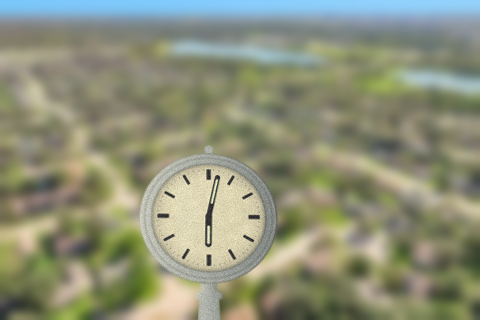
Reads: 6h02
